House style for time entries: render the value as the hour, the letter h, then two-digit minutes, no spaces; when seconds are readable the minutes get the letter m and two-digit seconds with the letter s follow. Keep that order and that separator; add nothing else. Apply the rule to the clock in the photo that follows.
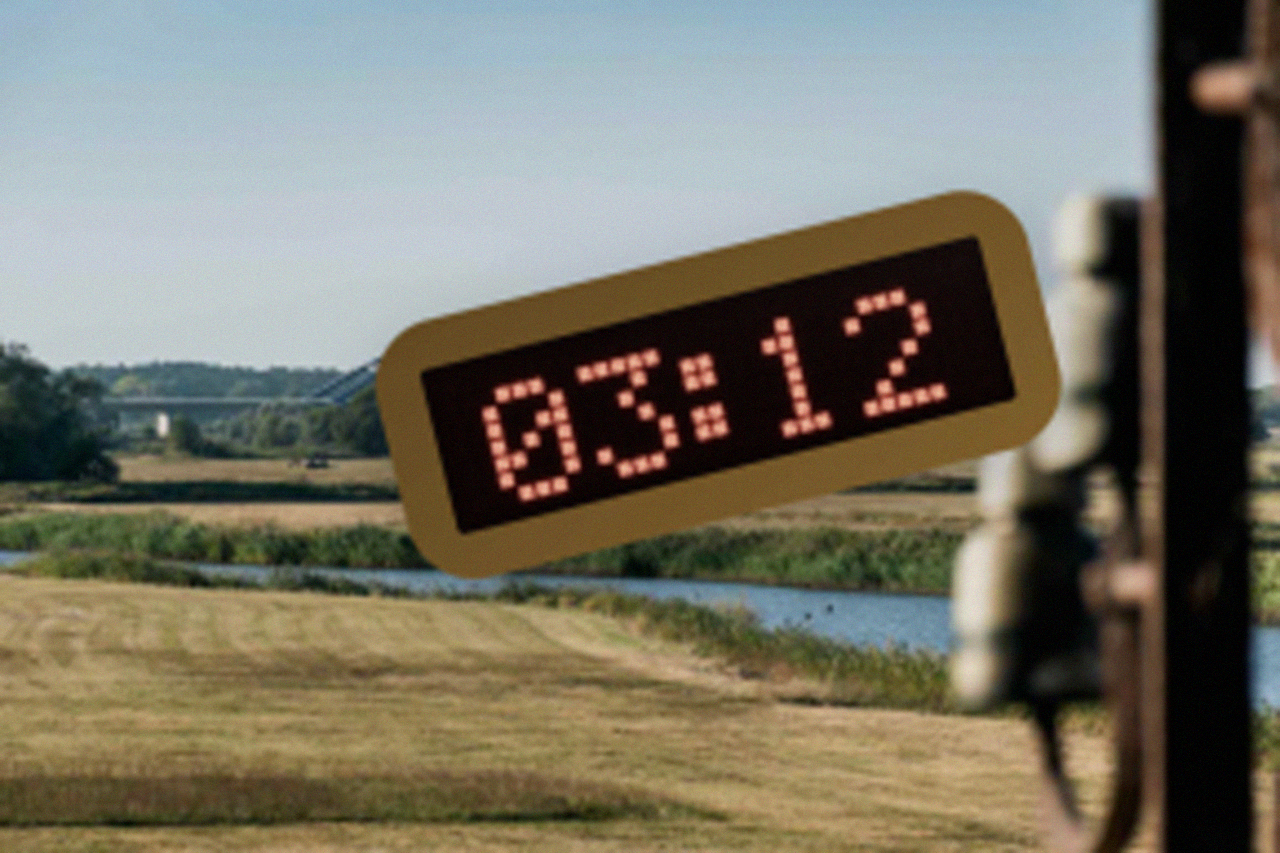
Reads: 3h12
